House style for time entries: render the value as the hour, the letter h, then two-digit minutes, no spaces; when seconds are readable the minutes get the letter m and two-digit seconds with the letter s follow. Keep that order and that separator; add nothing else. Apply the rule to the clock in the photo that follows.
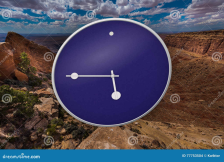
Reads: 5h46
